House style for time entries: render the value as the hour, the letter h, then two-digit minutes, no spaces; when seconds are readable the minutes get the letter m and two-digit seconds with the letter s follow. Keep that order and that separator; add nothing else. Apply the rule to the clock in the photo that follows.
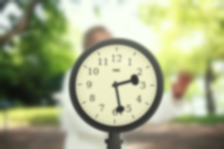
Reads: 2h28
